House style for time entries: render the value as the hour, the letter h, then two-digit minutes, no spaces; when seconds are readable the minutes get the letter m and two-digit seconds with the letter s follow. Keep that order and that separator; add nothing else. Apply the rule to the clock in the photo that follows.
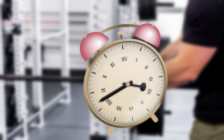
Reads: 3h42
